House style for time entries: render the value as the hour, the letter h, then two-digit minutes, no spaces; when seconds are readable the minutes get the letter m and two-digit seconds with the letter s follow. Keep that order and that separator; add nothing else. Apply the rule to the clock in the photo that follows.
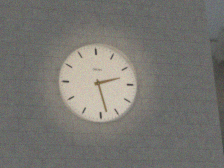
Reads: 2h28
